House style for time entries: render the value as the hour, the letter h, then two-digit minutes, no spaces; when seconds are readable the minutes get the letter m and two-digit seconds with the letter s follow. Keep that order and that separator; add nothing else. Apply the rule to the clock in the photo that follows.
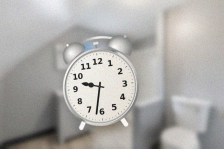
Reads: 9h32
